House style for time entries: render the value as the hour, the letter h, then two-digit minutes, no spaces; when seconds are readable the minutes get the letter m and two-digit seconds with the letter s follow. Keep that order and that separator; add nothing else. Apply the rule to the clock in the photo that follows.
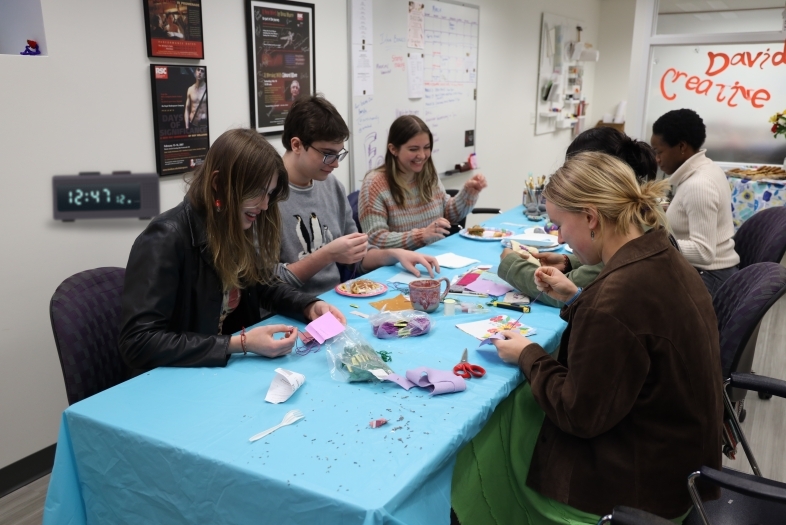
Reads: 12h47
